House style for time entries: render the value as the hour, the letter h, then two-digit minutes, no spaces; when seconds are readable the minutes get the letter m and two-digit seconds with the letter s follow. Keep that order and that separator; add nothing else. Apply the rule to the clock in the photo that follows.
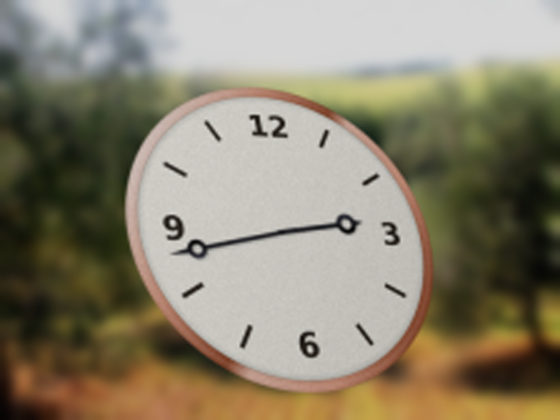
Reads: 2h43
